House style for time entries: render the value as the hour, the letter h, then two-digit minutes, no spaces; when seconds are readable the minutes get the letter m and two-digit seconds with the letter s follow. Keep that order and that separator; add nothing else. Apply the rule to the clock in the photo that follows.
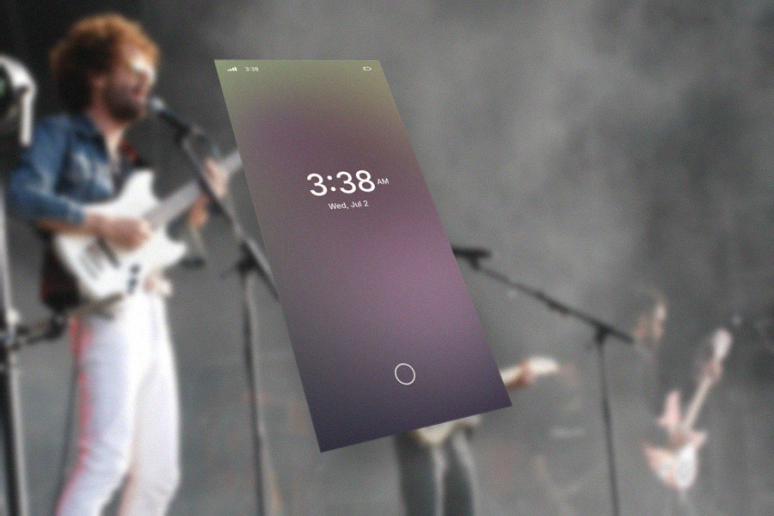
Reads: 3h38
